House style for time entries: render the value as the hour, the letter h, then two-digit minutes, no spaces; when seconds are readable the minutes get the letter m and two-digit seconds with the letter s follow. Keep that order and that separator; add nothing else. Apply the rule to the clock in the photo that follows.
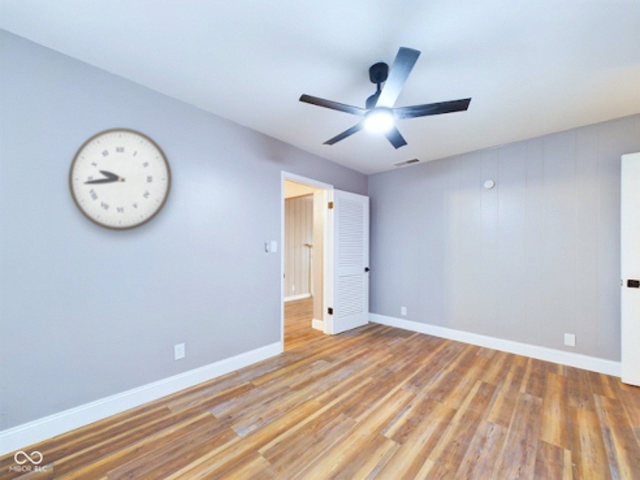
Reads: 9h44
